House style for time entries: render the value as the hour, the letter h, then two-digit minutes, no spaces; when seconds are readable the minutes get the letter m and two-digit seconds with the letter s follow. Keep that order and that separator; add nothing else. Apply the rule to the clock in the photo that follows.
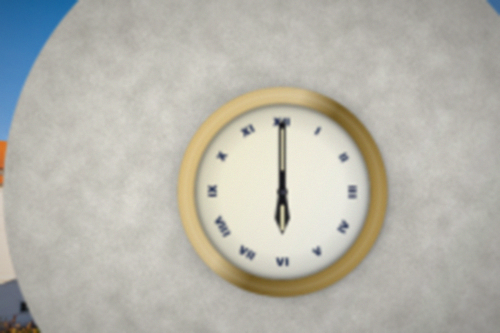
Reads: 6h00
